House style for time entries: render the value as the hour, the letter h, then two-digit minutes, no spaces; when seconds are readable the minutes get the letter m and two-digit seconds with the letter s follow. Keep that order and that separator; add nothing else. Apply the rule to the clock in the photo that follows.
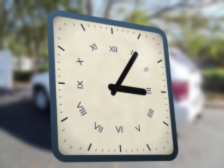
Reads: 3h06
